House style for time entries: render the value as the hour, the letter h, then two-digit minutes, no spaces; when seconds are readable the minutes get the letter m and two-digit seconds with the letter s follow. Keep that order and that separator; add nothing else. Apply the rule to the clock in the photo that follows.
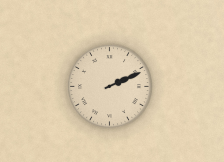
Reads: 2h11
